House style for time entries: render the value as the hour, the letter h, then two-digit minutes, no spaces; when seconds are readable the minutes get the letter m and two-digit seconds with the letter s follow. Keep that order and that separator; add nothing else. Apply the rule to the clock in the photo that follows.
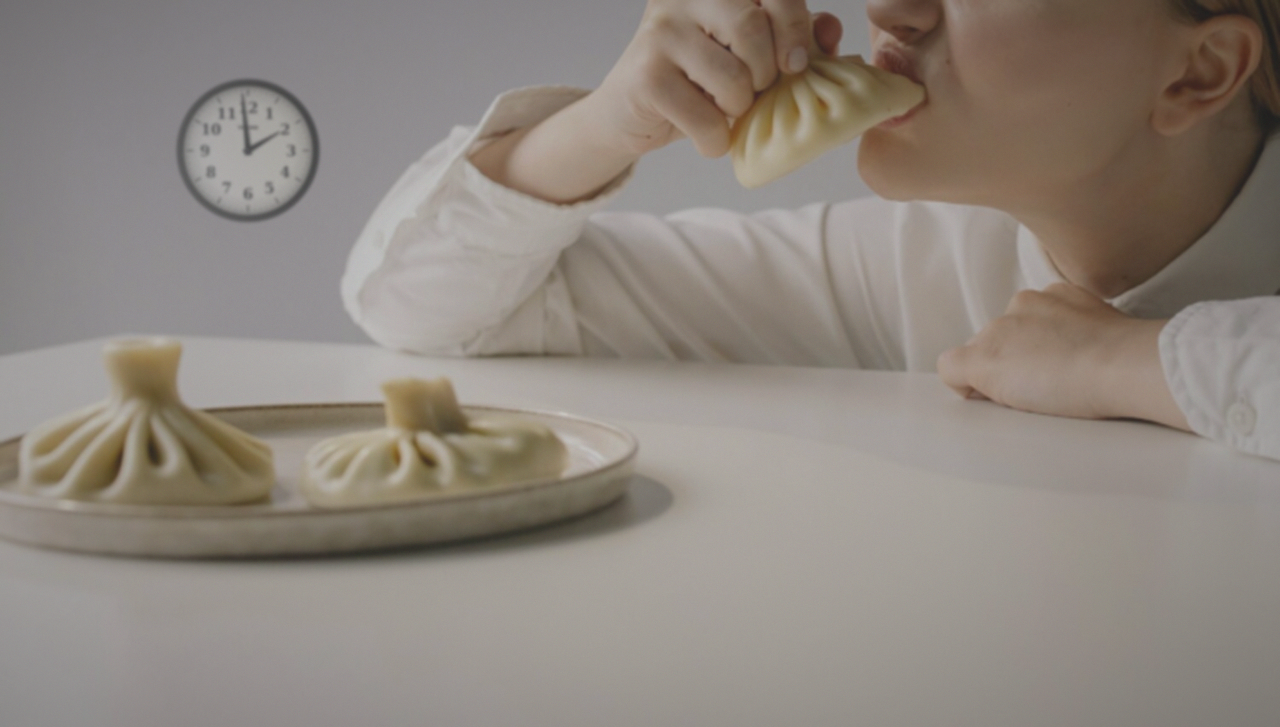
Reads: 1h59
